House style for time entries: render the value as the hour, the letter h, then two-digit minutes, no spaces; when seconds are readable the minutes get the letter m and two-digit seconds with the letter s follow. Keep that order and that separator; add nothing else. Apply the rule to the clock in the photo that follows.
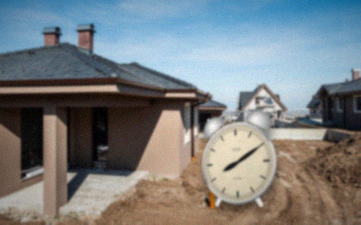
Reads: 8h10
